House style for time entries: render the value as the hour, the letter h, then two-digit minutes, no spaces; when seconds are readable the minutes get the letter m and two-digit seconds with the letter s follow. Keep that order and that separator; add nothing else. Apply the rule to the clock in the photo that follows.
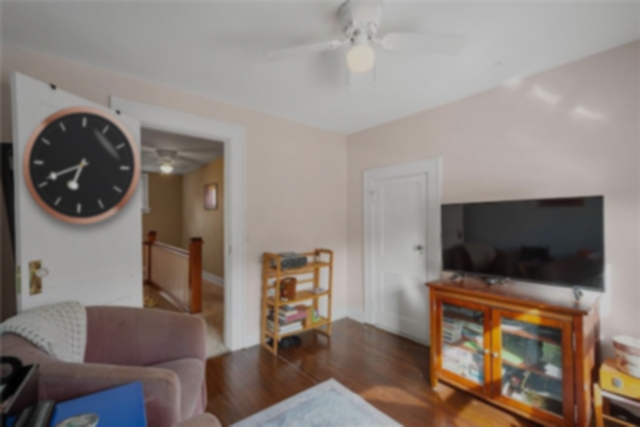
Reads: 6h41
